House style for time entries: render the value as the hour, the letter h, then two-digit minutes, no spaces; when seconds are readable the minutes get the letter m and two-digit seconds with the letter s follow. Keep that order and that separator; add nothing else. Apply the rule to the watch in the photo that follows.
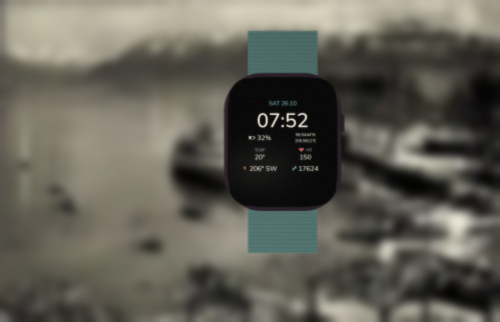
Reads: 7h52
